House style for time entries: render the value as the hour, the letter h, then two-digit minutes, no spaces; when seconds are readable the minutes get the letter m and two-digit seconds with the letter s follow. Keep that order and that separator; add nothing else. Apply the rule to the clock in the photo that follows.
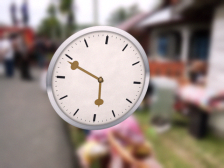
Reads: 5h49
